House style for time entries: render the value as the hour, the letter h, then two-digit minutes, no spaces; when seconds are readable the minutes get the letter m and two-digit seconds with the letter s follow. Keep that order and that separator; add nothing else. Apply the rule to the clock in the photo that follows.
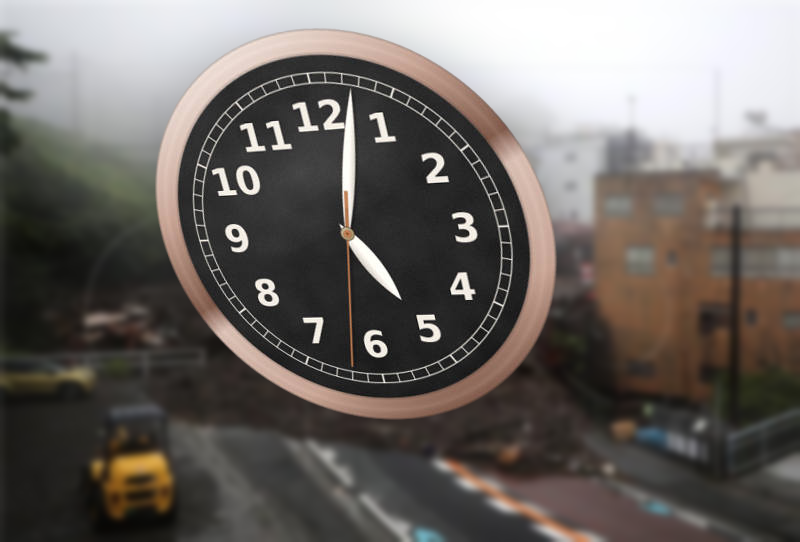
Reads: 5h02m32s
